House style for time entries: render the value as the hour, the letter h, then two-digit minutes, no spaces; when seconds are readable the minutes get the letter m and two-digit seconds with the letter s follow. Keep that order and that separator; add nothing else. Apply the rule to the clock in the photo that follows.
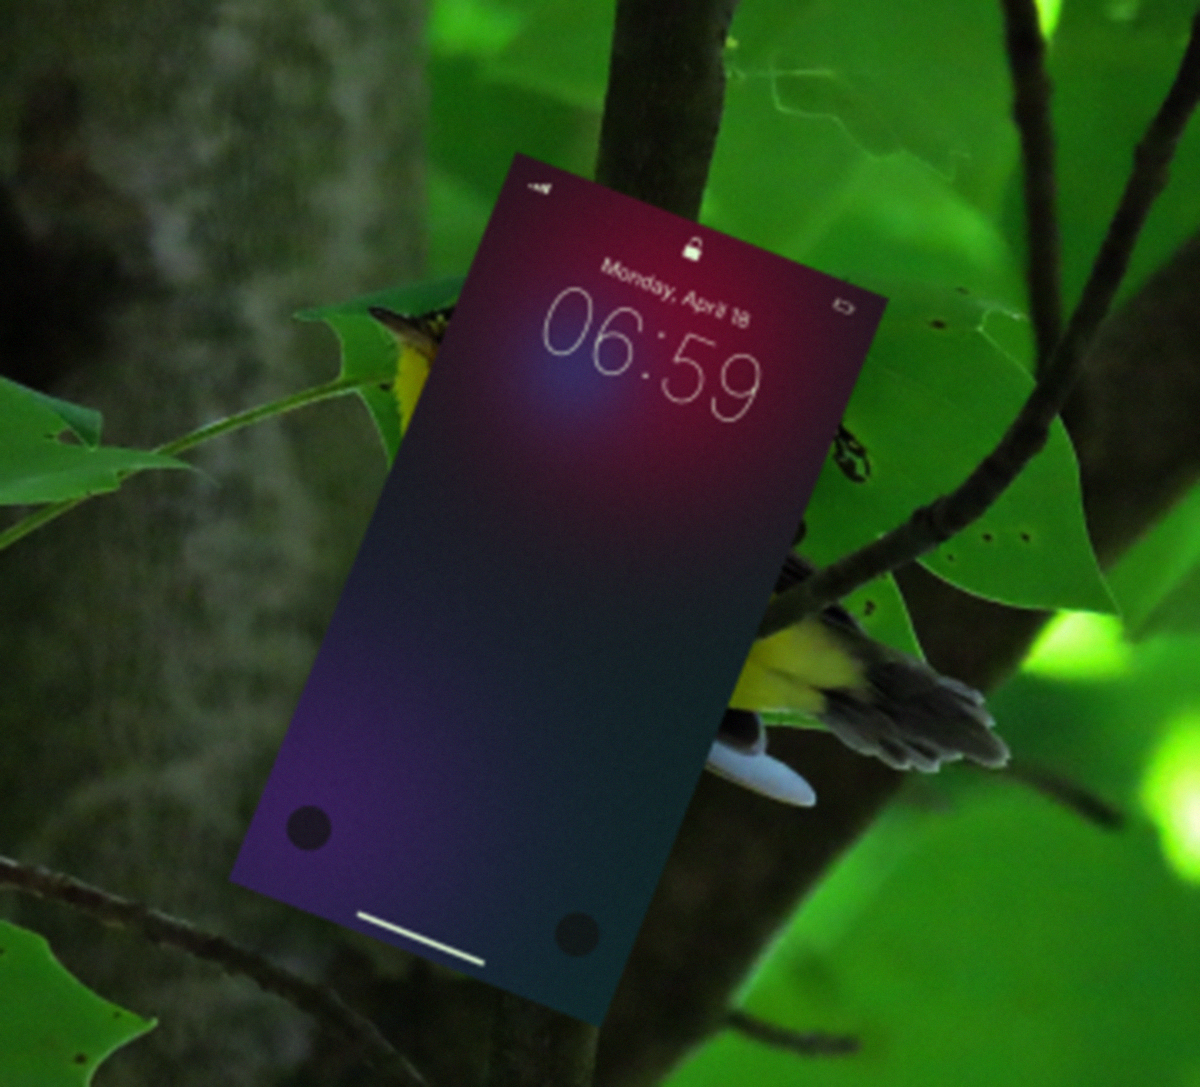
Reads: 6h59
